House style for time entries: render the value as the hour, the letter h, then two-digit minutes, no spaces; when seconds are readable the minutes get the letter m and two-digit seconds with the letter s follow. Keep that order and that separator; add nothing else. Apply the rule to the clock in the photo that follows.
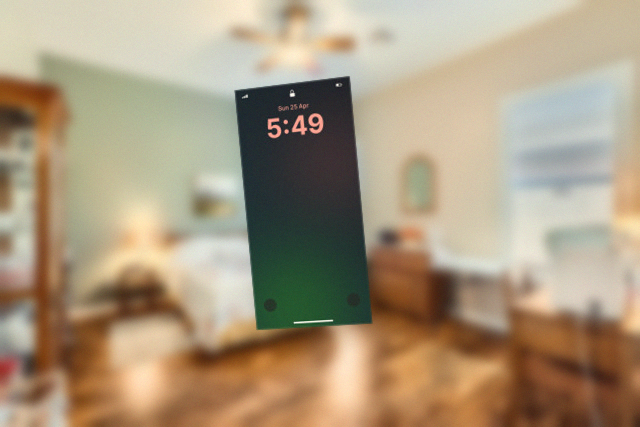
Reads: 5h49
